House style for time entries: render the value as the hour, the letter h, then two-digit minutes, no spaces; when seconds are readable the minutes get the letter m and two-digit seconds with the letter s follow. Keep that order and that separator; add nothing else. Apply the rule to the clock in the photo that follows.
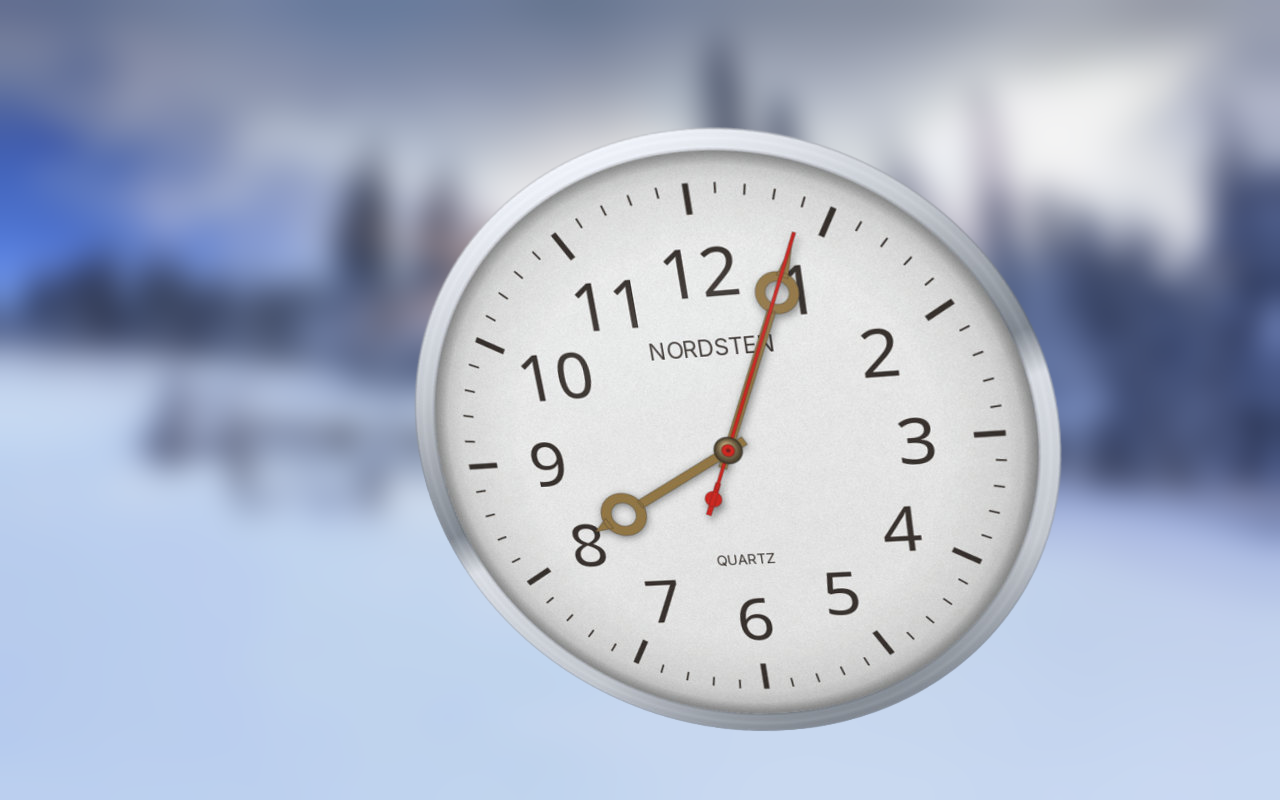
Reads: 8h04m04s
